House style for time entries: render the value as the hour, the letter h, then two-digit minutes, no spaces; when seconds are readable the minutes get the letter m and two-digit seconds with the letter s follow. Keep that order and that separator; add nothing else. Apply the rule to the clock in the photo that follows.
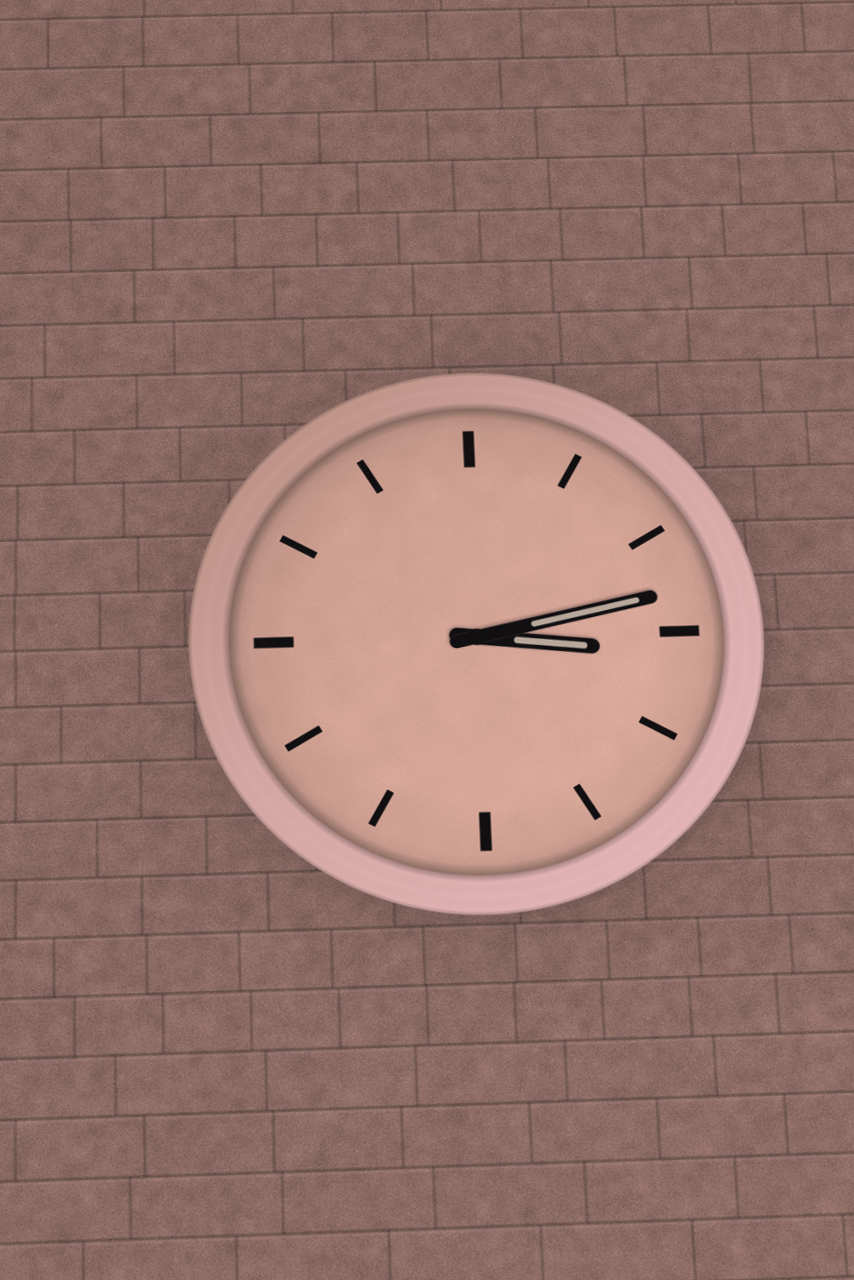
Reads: 3h13
